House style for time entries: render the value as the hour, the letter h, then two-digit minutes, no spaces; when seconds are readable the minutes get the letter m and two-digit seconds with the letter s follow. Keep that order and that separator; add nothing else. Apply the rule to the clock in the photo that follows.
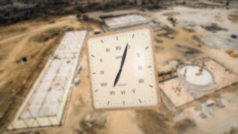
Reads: 7h04
